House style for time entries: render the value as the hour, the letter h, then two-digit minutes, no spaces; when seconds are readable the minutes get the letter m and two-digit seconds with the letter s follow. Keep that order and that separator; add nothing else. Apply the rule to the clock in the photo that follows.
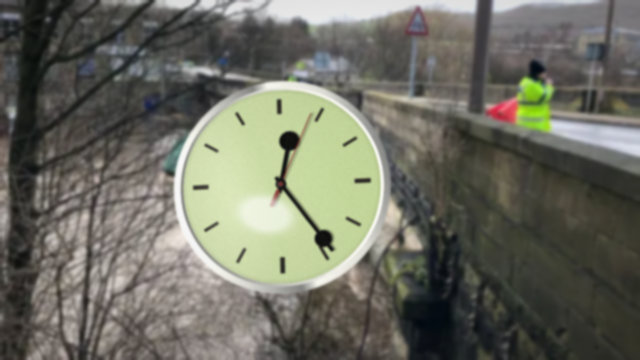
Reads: 12h24m04s
